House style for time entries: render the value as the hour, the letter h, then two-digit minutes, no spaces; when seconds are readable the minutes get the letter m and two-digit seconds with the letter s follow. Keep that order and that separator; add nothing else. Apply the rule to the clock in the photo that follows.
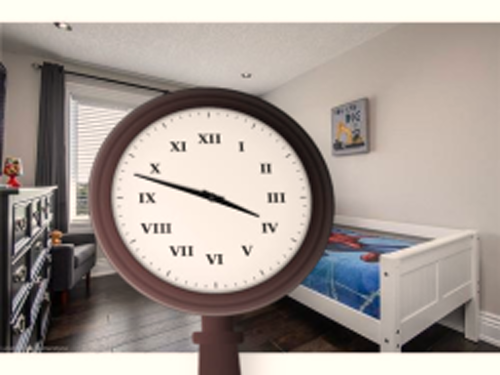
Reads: 3h48
